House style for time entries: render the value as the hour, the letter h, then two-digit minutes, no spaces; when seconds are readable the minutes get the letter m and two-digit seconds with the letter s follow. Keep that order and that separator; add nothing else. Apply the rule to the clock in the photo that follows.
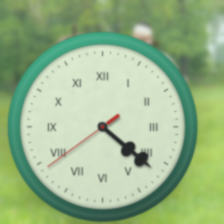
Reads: 4h21m39s
